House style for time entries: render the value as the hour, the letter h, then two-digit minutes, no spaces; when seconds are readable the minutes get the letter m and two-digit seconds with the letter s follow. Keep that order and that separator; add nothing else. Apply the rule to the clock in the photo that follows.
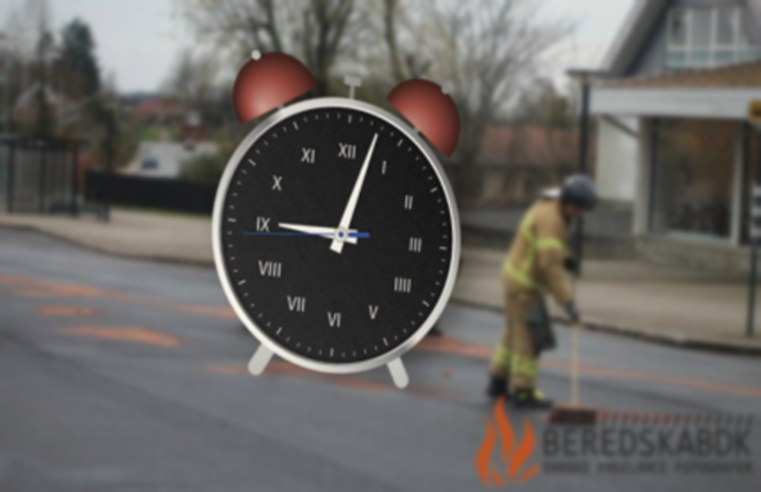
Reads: 9h02m44s
